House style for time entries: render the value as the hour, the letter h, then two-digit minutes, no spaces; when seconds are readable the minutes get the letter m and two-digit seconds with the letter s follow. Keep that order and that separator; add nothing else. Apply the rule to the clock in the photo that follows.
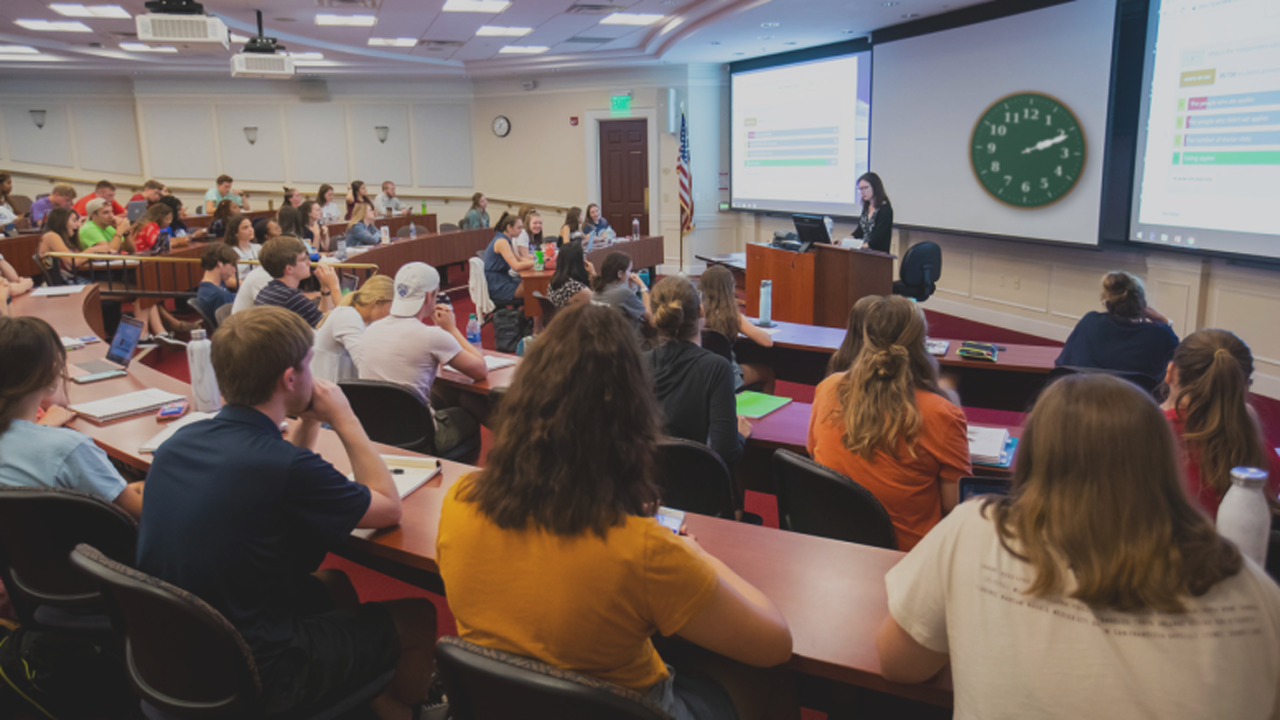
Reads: 2h11
